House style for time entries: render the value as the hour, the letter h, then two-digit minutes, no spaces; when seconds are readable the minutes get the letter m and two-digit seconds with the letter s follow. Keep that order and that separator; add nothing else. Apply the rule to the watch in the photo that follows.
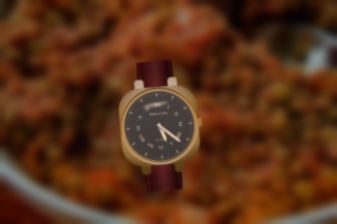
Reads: 5h22
